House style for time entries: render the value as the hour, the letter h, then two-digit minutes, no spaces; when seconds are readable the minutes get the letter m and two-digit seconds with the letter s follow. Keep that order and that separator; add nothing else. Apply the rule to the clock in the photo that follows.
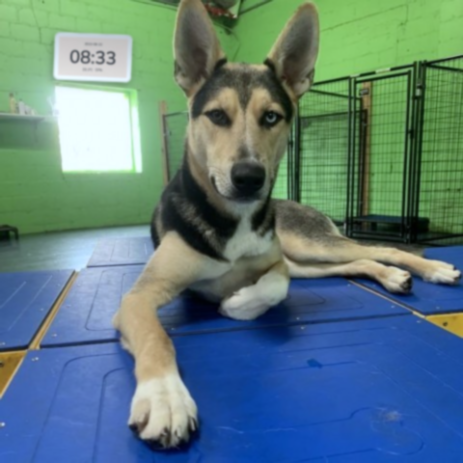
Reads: 8h33
